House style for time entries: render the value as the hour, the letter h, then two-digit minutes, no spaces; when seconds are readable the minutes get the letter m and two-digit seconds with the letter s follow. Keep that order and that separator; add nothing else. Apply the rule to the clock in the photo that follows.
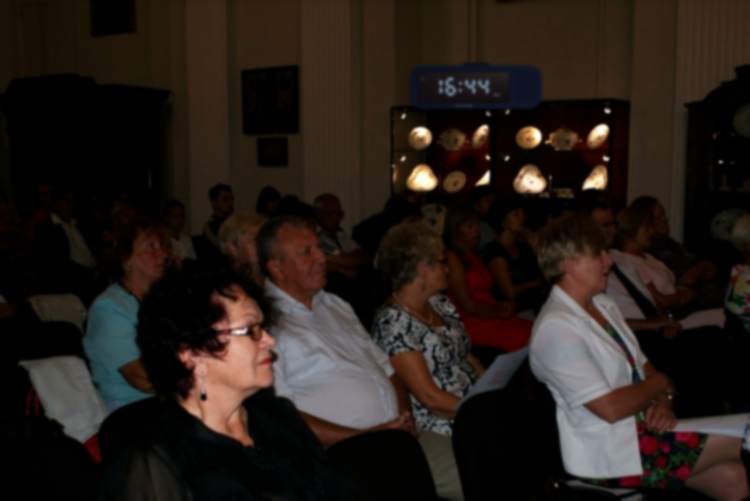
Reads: 16h44
